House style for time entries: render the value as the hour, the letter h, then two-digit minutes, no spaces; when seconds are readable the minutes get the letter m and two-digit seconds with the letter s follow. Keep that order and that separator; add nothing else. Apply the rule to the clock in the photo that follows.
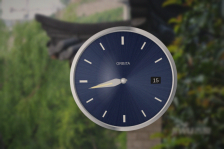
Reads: 8h43
